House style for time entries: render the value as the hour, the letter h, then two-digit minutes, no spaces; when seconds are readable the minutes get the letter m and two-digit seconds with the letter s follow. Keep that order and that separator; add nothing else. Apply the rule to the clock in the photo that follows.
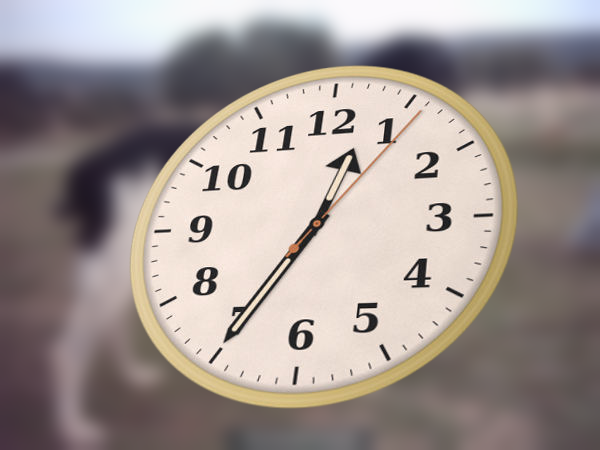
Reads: 12h35m06s
